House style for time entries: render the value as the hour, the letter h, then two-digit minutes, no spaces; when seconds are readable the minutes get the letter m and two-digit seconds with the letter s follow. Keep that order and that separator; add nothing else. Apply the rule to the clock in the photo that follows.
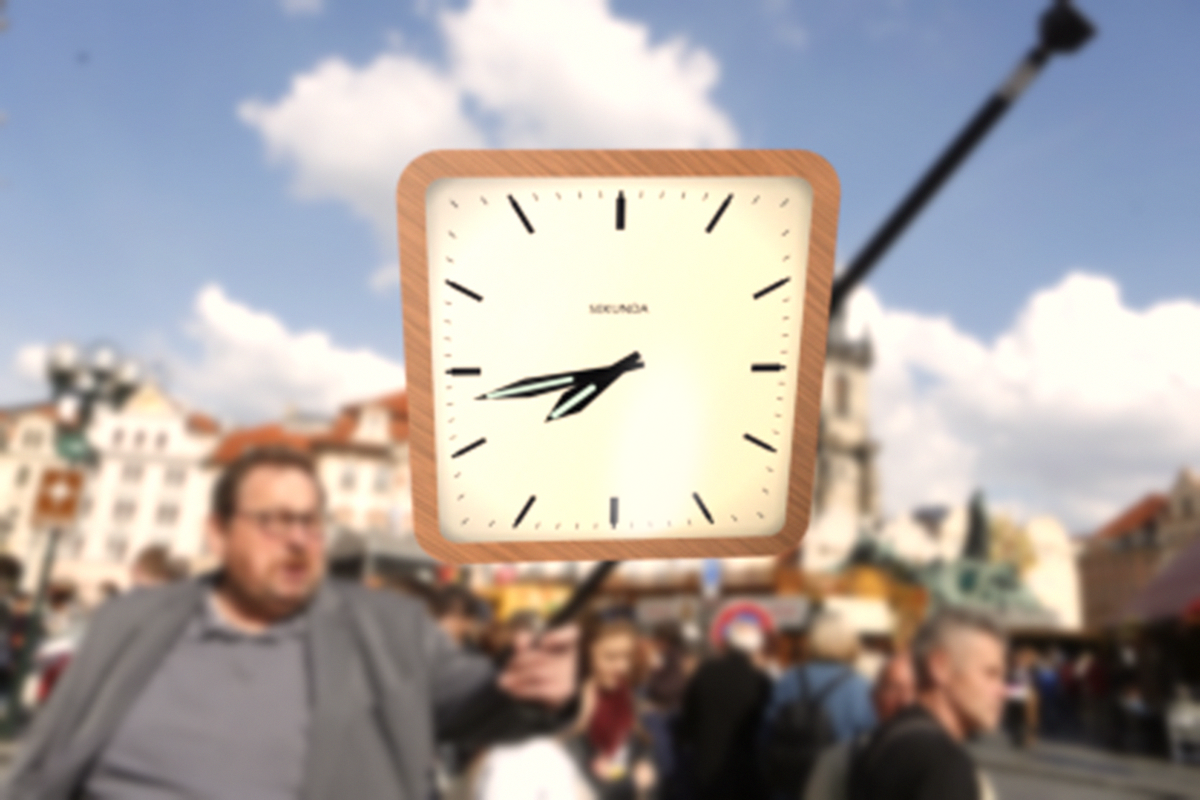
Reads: 7h43
